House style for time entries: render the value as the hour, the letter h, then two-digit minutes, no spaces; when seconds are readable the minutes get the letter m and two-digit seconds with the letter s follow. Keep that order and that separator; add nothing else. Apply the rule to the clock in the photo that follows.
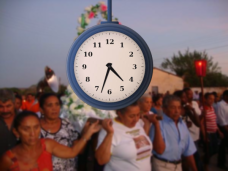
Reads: 4h33
